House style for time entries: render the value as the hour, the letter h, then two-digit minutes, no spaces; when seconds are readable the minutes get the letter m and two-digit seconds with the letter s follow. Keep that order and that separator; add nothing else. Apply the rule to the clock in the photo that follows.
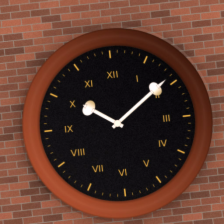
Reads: 10h09
